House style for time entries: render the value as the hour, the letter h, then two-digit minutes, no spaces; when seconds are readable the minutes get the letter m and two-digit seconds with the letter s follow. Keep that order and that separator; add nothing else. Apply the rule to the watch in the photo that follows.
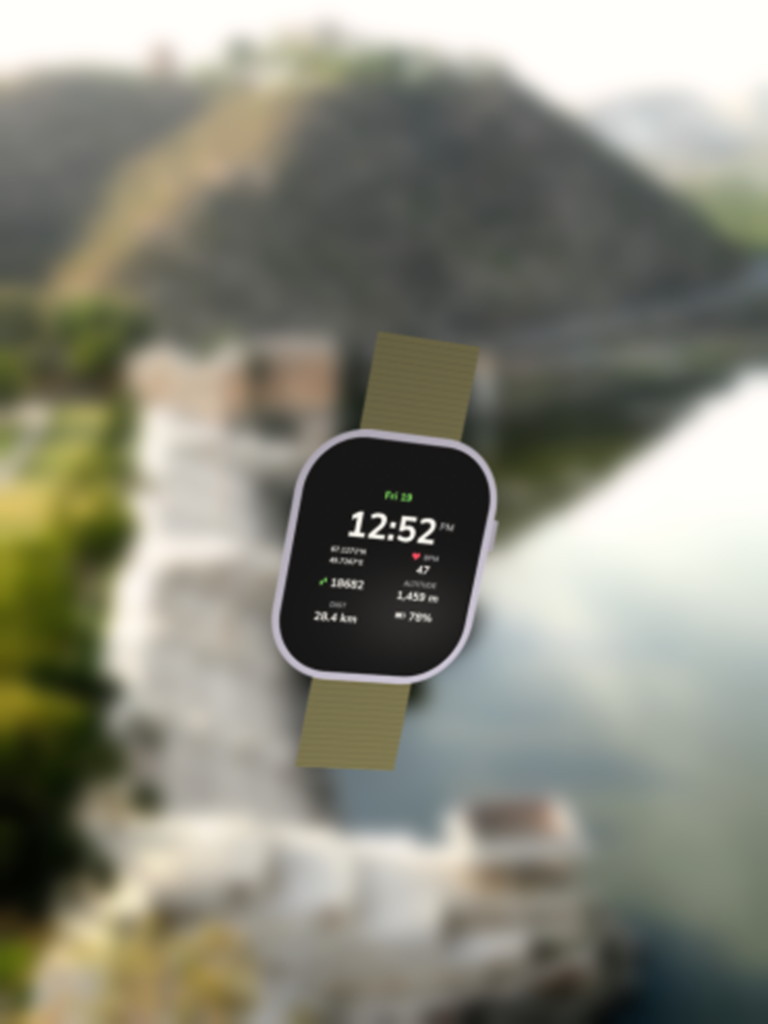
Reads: 12h52
